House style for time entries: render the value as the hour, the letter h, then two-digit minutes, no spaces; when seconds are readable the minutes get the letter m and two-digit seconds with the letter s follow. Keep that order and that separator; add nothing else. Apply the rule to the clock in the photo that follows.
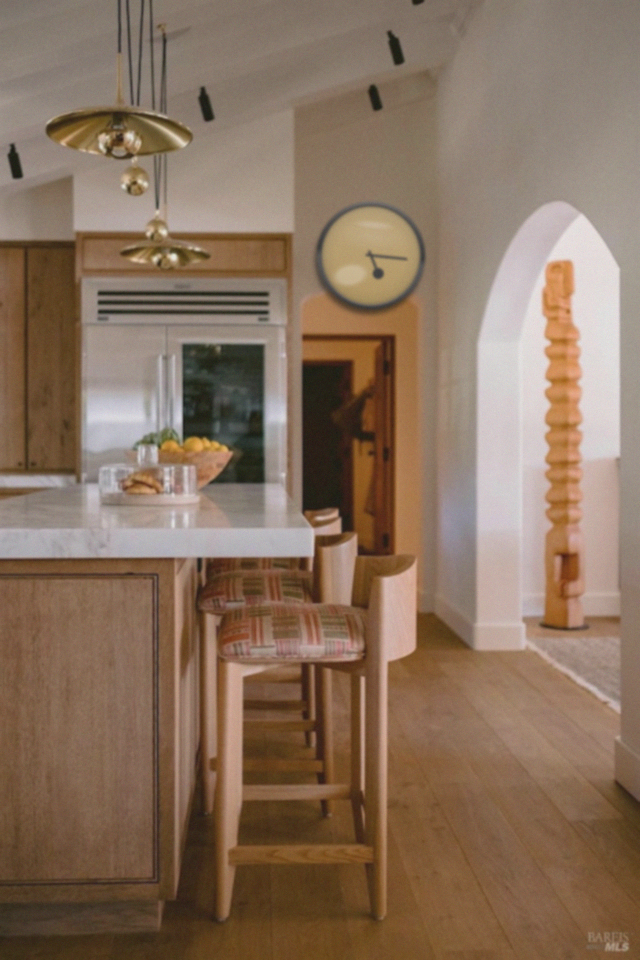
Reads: 5h16
